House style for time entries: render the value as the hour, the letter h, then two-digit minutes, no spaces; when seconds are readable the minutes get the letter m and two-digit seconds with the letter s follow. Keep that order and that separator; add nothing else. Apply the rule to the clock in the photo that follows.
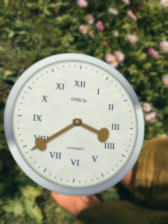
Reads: 3h39
